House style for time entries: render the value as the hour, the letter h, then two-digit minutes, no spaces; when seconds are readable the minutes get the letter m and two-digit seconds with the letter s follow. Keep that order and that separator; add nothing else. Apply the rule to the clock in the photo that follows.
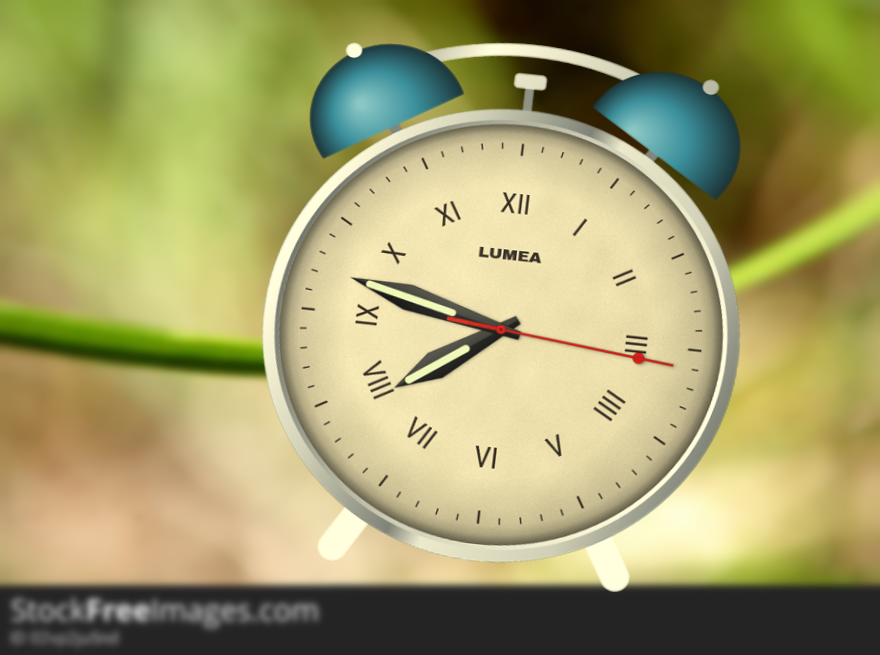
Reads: 7h47m16s
